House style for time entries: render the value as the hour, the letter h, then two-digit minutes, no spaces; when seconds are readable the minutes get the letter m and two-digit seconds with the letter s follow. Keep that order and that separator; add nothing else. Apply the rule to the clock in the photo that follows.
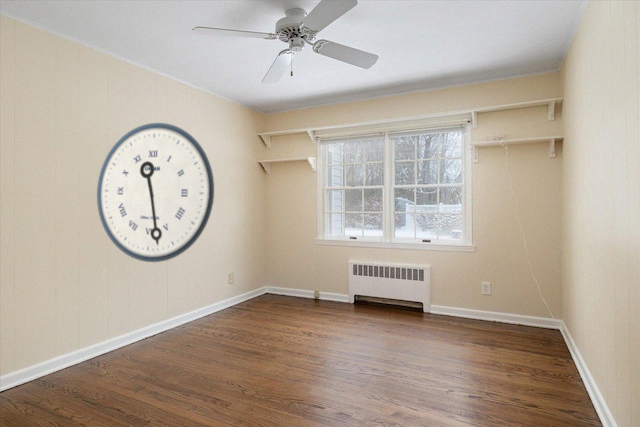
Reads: 11h28
